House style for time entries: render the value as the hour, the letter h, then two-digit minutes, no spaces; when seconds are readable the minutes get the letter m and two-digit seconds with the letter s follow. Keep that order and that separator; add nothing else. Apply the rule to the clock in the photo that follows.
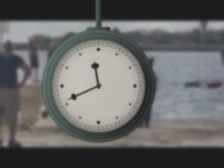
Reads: 11h41
